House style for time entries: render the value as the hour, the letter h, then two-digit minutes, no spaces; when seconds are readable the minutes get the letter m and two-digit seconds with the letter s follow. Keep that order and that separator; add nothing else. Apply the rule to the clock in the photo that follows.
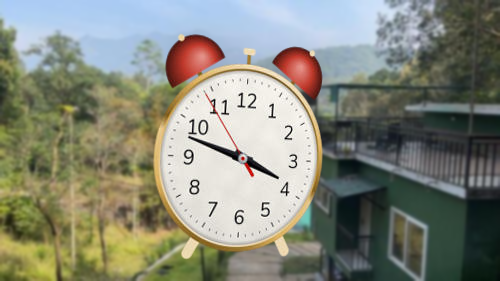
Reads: 3h47m54s
